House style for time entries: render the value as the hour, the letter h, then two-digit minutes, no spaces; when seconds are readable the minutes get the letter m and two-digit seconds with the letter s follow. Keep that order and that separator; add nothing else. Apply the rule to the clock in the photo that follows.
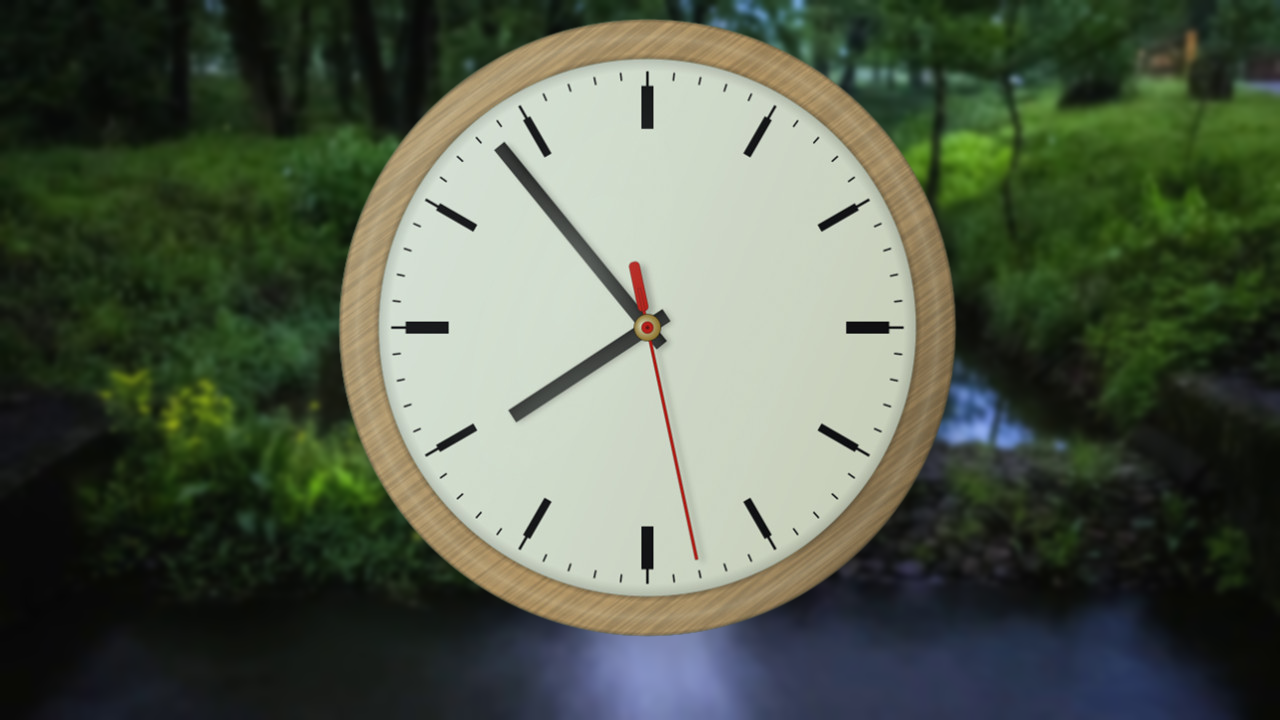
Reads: 7h53m28s
